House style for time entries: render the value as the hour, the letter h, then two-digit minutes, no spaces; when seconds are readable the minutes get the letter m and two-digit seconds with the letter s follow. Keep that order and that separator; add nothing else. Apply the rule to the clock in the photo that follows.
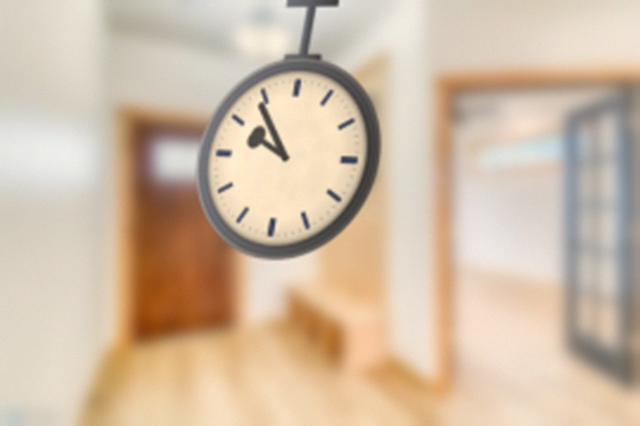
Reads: 9h54
